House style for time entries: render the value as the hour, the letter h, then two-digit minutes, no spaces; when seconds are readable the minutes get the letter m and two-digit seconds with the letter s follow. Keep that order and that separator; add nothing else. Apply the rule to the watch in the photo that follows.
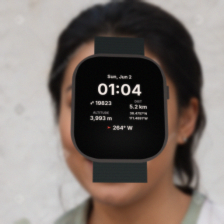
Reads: 1h04
